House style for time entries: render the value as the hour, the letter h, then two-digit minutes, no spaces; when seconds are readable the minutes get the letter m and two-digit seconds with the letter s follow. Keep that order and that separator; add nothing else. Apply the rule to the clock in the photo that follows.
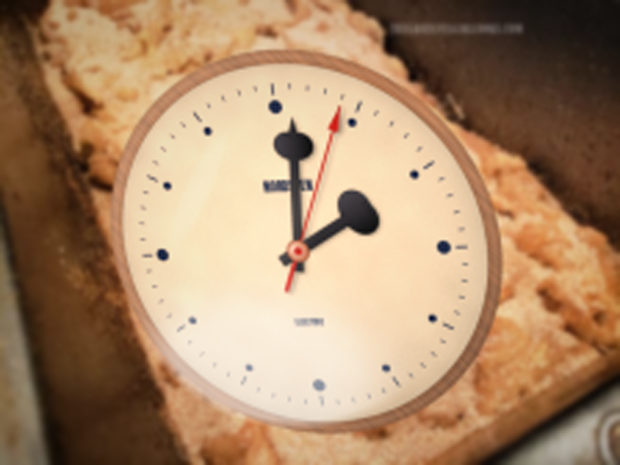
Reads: 2h01m04s
